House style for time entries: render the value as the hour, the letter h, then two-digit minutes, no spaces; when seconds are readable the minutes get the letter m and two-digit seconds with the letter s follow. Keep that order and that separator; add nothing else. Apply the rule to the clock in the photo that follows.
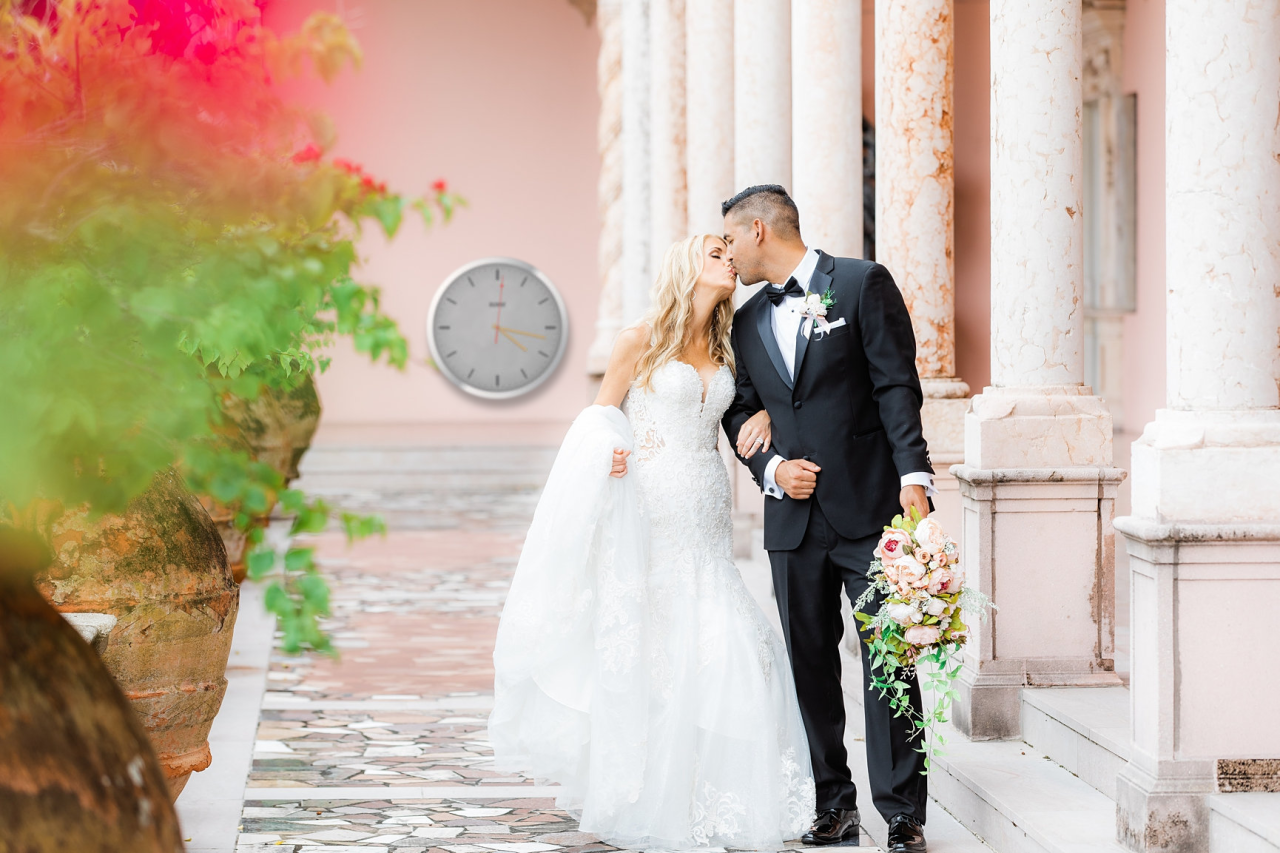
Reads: 4h17m01s
